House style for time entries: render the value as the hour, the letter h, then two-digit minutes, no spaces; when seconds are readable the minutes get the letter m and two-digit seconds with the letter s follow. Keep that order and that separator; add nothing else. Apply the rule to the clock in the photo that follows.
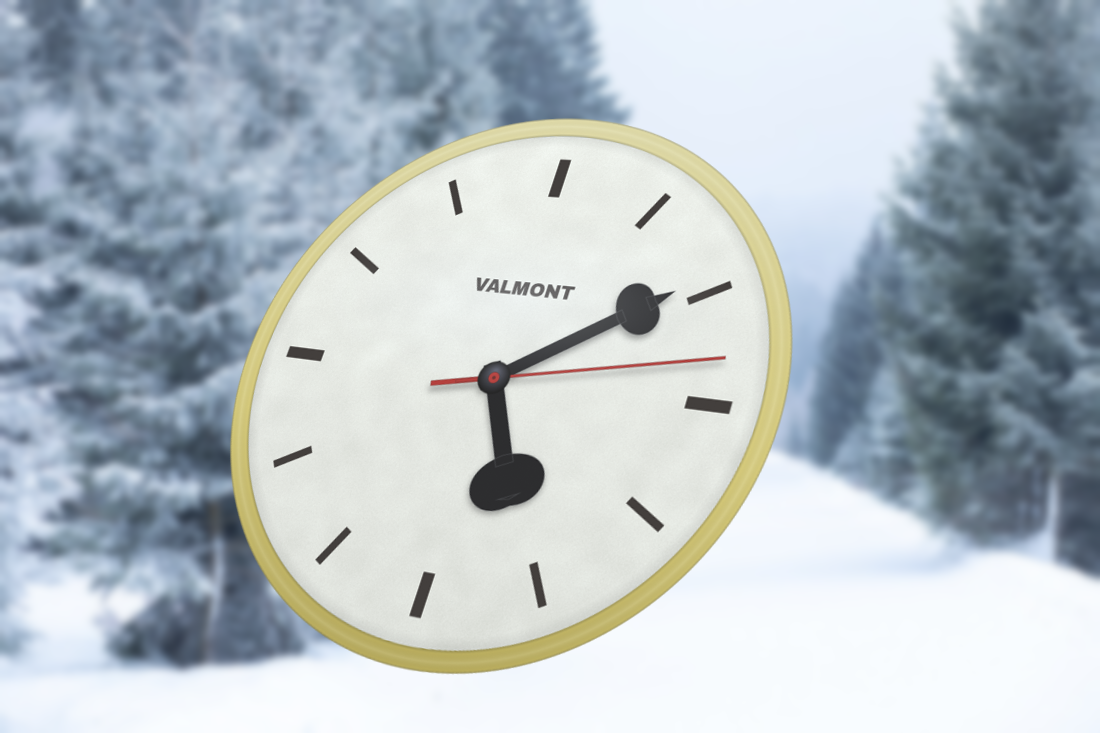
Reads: 5h09m13s
